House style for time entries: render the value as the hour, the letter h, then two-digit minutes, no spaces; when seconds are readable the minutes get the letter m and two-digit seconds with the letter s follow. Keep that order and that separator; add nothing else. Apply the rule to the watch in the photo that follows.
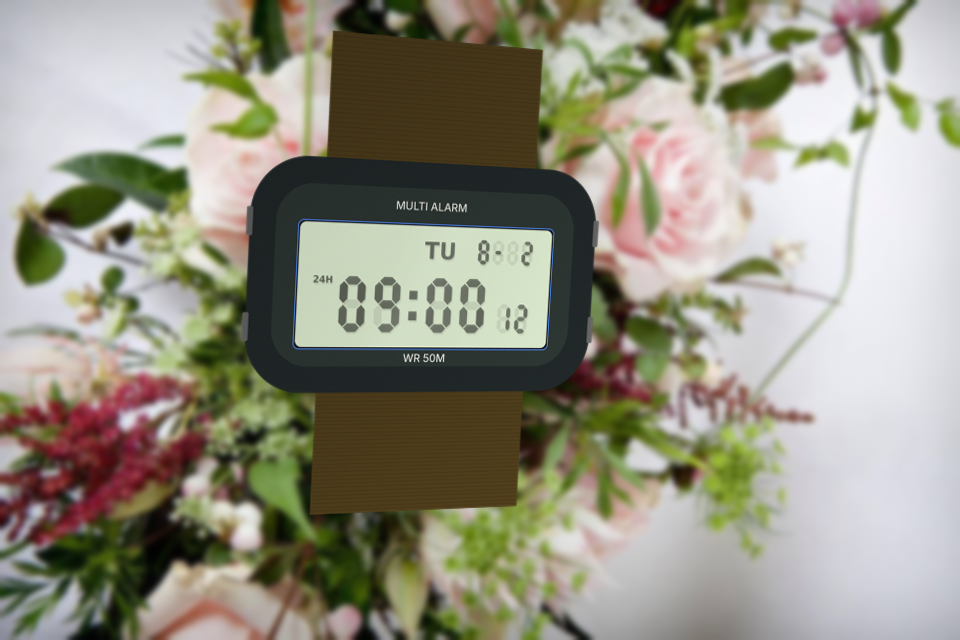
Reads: 9h00m12s
